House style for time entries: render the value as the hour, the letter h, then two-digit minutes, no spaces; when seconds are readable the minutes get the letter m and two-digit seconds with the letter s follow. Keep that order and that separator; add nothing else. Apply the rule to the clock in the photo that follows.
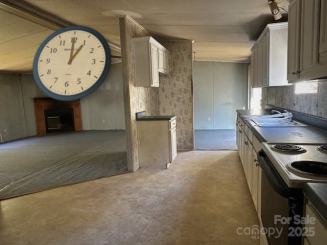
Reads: 1h00
